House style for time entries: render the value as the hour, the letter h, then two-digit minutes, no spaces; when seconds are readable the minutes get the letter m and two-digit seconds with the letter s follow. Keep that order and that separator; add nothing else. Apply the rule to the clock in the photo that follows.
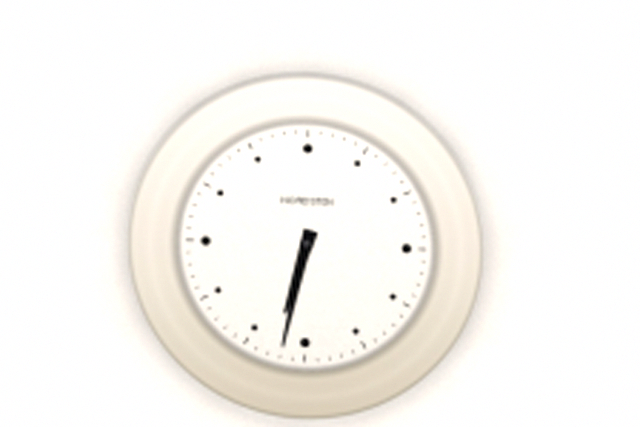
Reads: 6h32
